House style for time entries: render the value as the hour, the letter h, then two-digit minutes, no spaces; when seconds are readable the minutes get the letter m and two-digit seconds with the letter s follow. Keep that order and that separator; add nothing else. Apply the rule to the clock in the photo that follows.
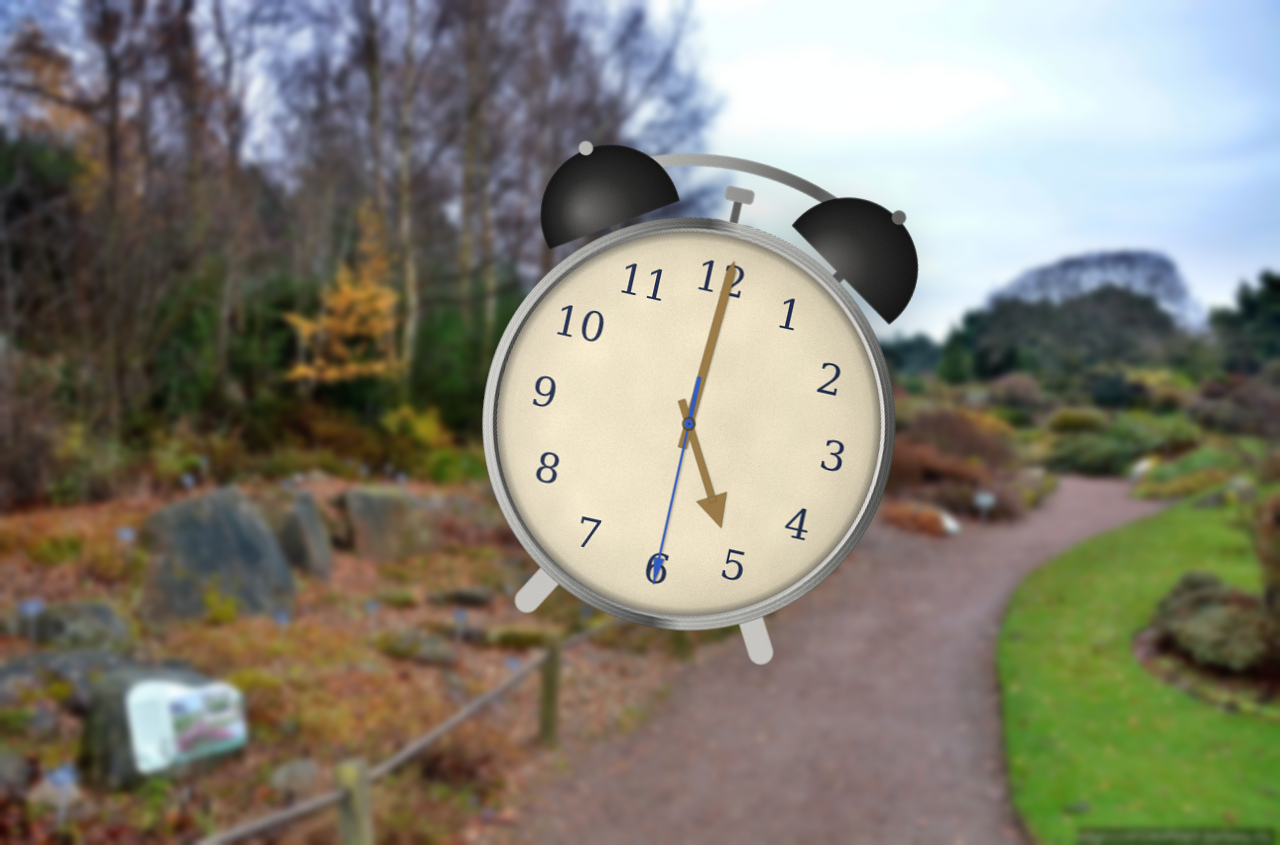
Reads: 5h00m30s
